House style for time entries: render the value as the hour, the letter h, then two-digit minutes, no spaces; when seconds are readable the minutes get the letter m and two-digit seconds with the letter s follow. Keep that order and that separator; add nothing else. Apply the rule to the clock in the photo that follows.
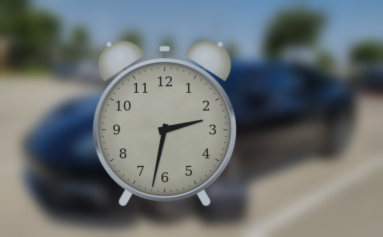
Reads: 2h32
